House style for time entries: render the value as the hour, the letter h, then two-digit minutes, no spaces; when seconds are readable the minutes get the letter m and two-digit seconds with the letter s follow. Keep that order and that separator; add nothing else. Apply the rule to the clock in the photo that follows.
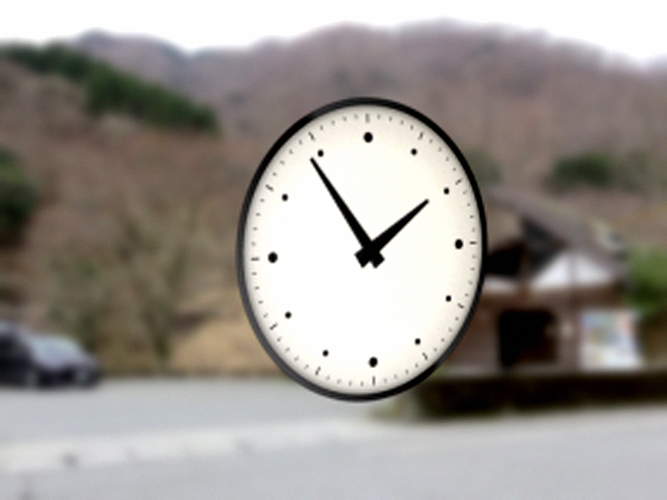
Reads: 1h54
